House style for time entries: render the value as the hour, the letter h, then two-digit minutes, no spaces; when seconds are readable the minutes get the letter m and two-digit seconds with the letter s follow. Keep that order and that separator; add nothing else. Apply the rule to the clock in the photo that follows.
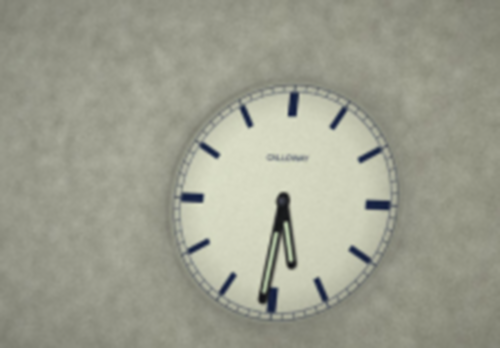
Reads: 5h31
